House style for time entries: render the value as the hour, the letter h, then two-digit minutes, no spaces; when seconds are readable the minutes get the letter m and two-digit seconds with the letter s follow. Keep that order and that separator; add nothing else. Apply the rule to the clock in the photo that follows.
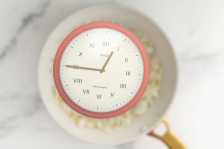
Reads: 12h45
